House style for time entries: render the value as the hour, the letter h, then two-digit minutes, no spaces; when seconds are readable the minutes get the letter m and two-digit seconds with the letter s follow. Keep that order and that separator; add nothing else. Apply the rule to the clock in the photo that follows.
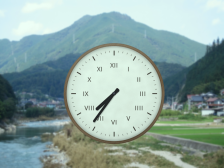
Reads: 7h36
